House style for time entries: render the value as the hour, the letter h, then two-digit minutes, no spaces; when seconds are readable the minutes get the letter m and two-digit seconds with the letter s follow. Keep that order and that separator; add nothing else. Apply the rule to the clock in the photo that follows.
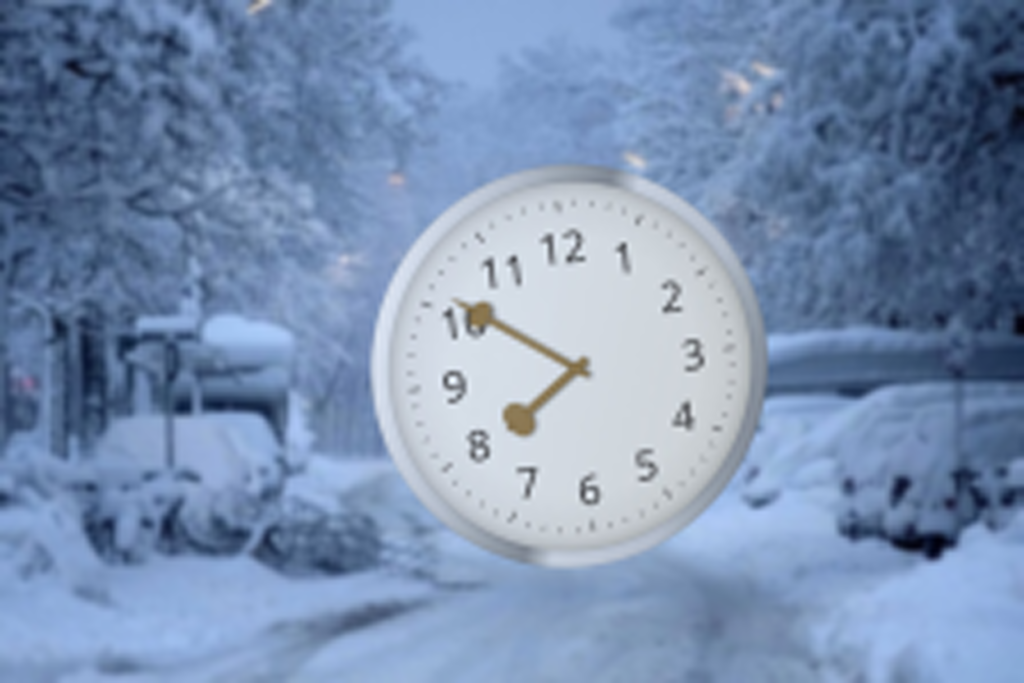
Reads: 7h51
